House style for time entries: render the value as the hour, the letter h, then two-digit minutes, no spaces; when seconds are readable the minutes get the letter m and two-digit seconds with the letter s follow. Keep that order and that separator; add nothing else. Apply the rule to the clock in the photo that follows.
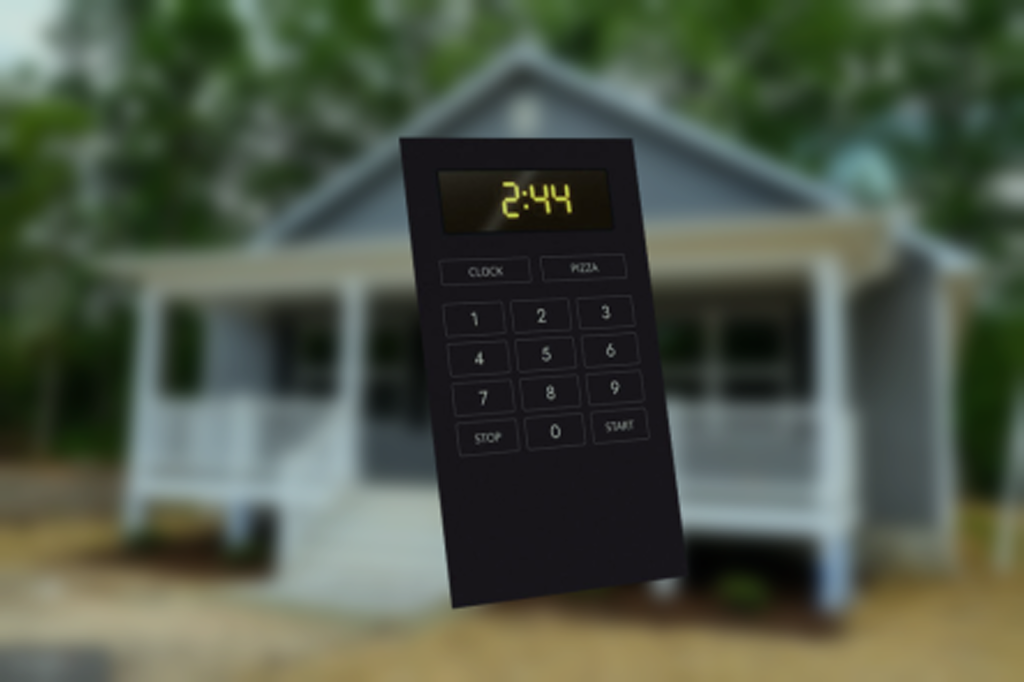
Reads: 2h44
